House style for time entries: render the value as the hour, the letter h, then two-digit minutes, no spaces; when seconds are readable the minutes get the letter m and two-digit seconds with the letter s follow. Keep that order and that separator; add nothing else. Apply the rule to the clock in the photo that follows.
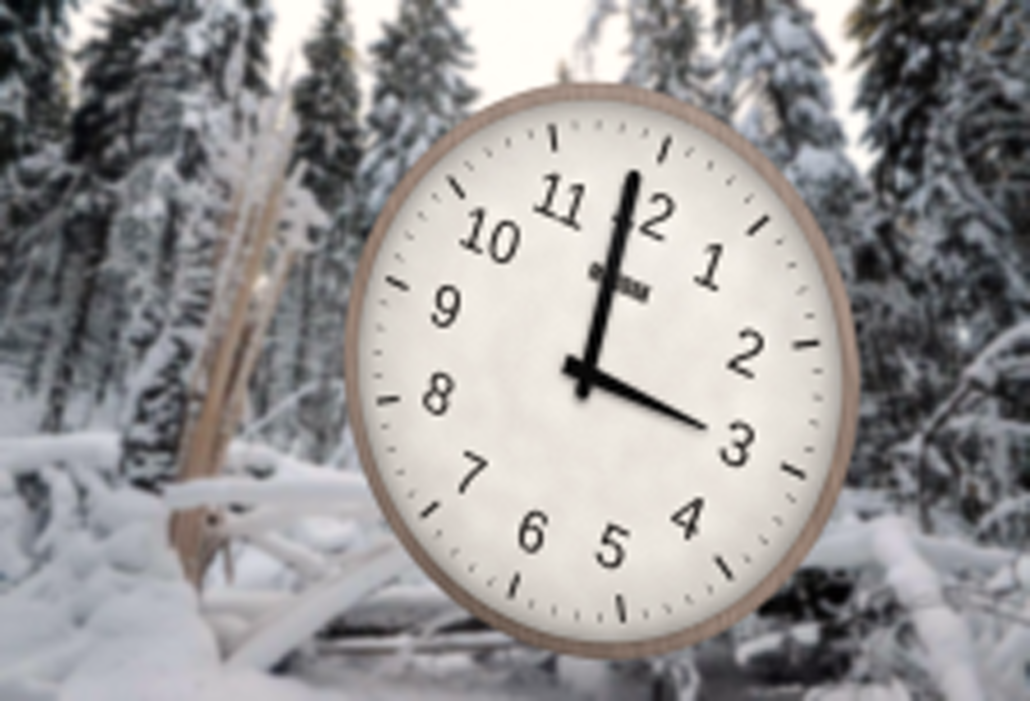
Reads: 2h59
